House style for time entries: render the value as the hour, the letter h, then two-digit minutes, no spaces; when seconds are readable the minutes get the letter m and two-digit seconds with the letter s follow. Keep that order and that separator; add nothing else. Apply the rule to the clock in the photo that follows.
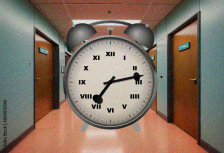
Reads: 7h13
